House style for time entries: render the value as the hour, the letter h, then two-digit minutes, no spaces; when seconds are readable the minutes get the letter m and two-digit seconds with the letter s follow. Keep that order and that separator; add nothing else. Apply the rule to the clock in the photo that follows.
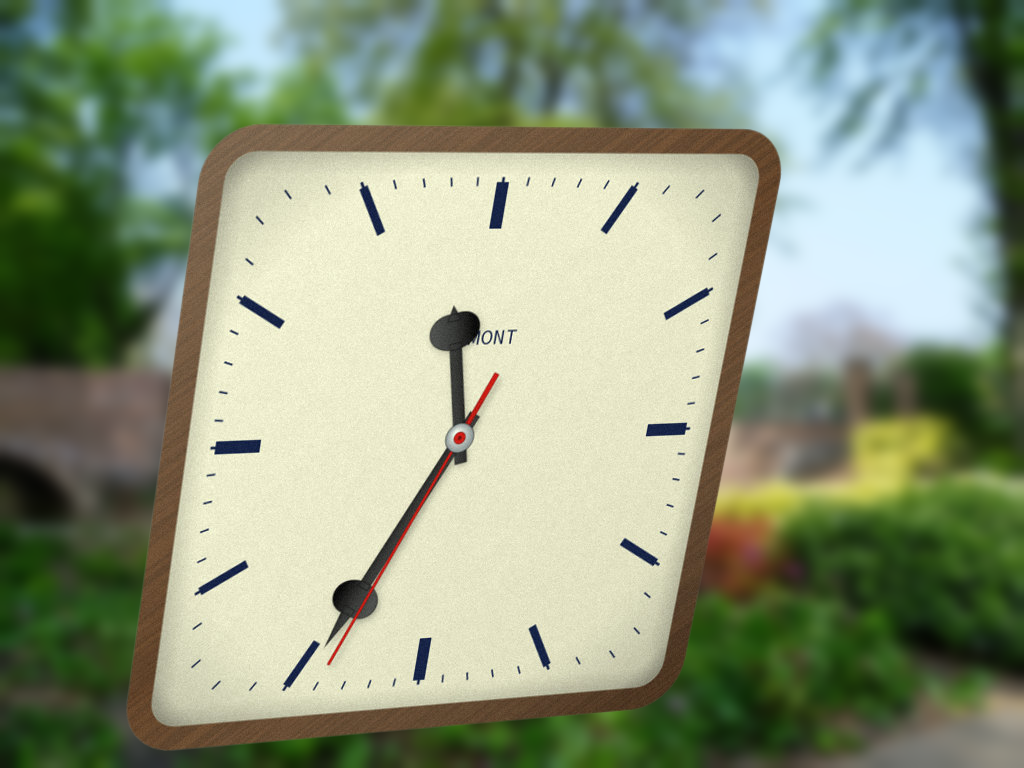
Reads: 11h34m34s
